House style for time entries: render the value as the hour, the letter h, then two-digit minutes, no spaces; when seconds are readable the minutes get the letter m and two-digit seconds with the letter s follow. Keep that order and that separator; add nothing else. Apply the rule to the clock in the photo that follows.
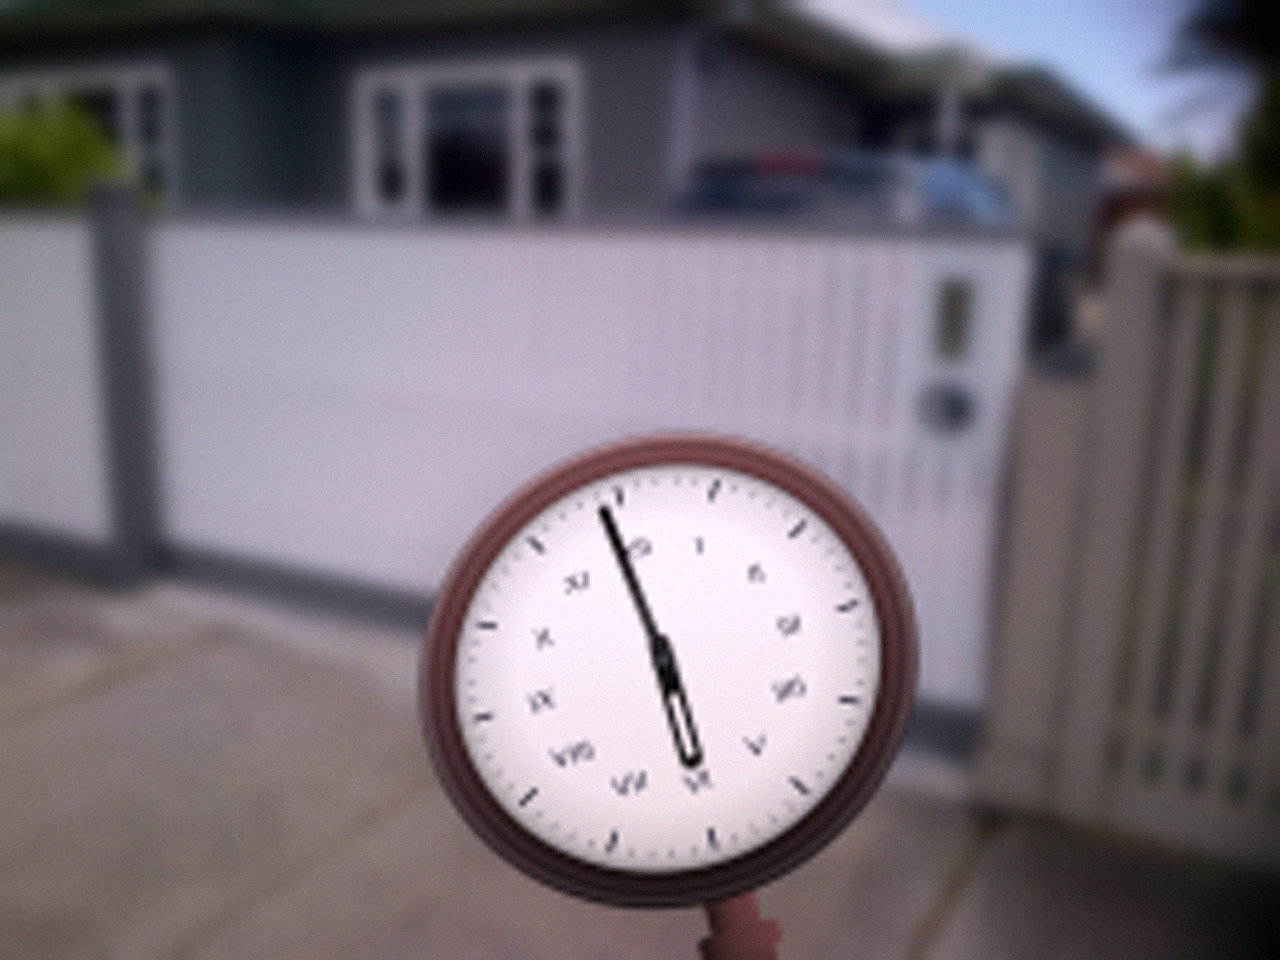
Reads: 5h59
